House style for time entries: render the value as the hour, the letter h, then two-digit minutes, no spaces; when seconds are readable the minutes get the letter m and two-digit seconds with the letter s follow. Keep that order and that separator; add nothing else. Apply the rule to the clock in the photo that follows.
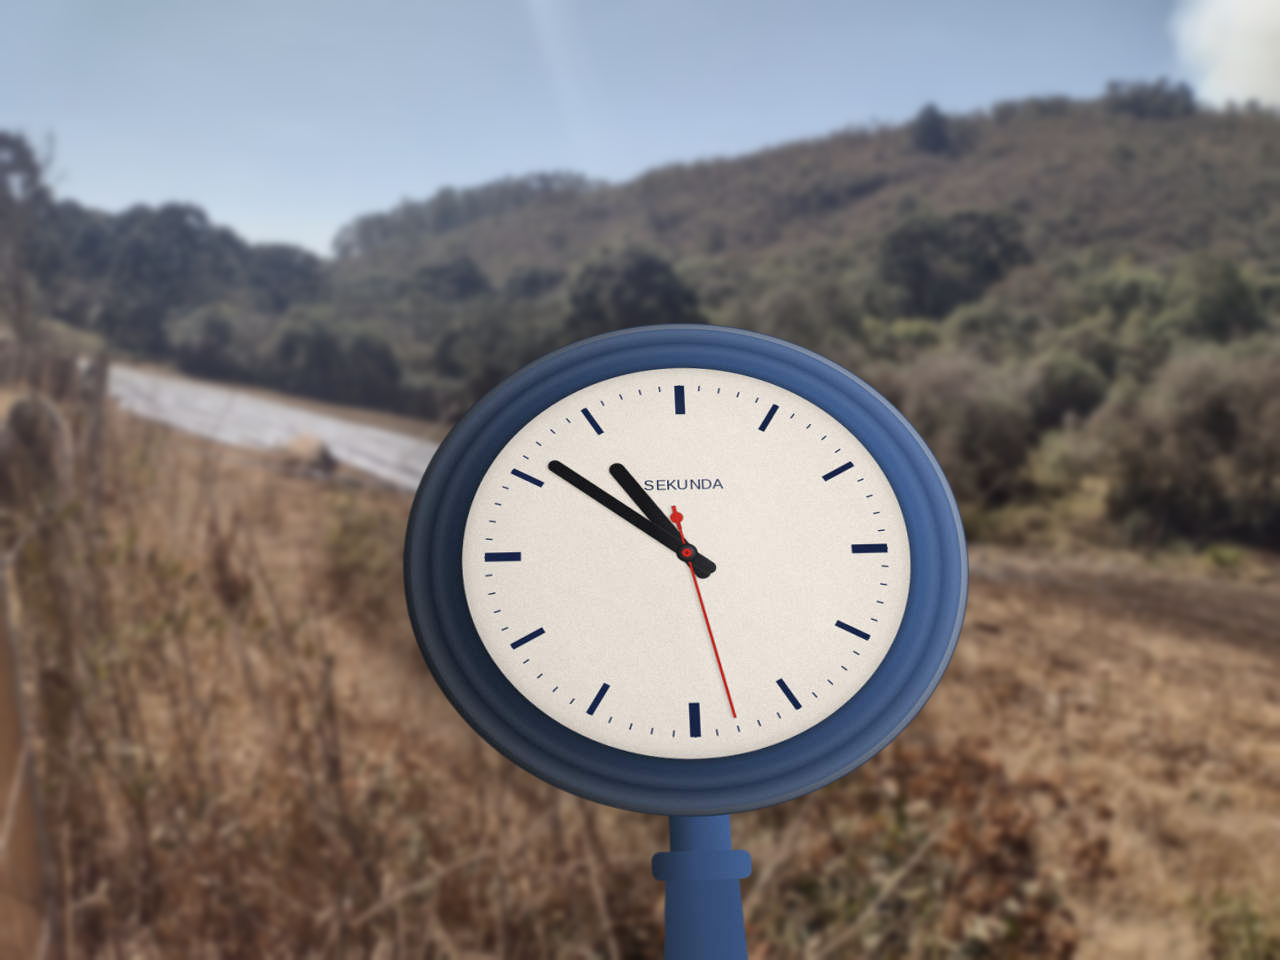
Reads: 10h51m28s
